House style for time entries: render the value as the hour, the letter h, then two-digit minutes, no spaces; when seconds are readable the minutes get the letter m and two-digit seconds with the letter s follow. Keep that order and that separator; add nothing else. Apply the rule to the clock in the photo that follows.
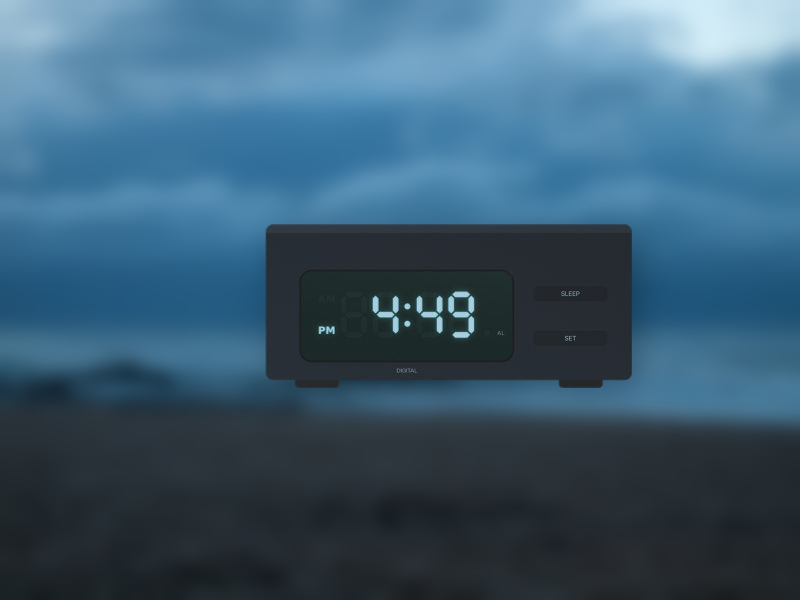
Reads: 4h49
